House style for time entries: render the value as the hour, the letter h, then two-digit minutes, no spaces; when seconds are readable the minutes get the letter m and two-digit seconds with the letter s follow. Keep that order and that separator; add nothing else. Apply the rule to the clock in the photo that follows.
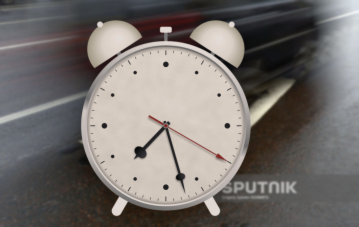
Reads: 7h27m20s
